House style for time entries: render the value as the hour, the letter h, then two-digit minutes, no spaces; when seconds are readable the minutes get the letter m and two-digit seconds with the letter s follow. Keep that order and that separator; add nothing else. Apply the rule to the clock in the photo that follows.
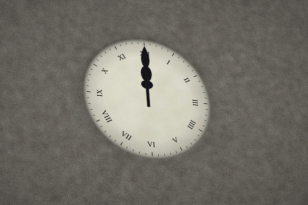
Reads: 12h00
